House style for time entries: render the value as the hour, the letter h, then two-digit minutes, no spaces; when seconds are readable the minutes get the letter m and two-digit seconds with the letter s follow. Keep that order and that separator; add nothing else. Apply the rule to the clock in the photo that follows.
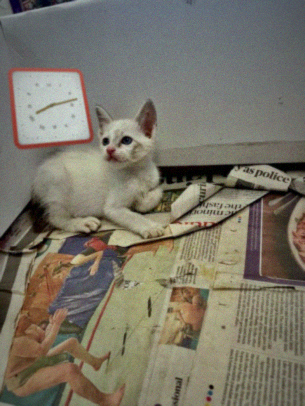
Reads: 8h13
